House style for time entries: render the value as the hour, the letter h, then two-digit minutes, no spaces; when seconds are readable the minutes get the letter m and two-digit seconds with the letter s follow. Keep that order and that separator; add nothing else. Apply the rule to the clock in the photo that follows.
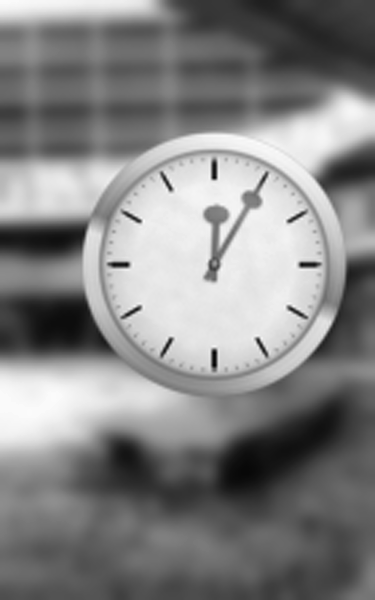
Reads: 12h05
